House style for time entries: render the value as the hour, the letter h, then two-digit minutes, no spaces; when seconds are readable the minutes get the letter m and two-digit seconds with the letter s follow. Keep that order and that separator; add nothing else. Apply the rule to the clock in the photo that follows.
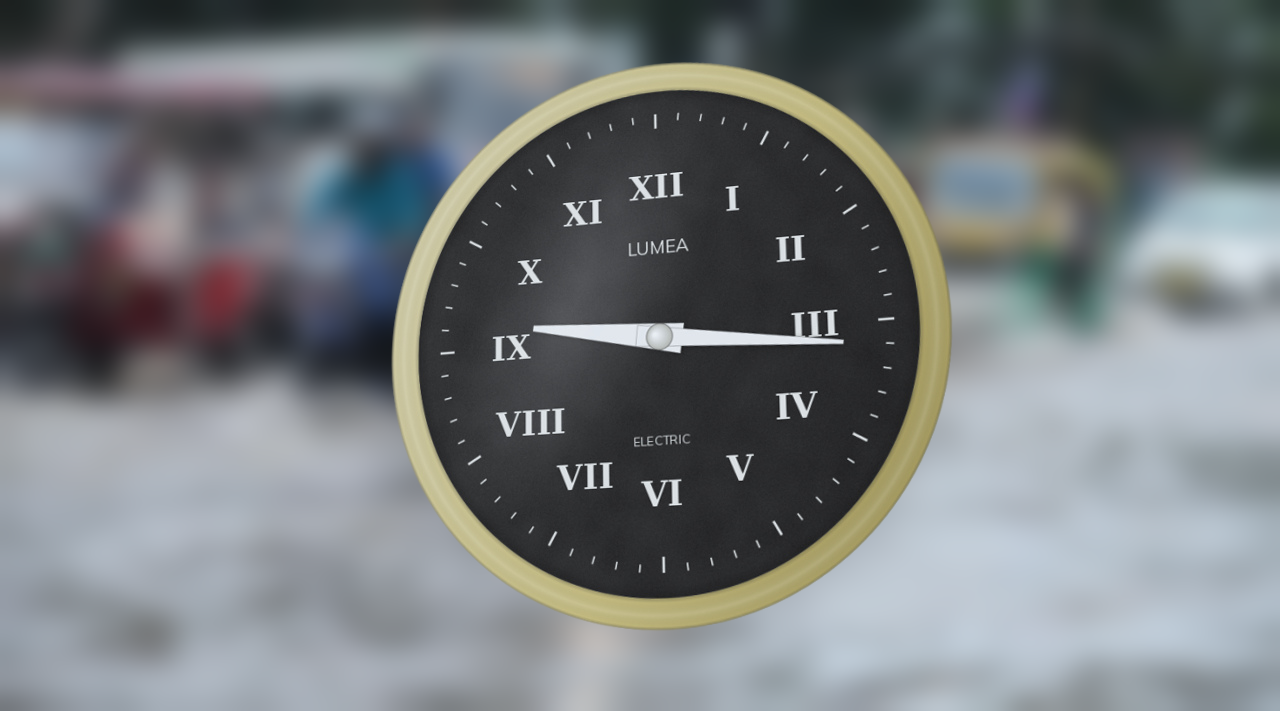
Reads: 9h16
